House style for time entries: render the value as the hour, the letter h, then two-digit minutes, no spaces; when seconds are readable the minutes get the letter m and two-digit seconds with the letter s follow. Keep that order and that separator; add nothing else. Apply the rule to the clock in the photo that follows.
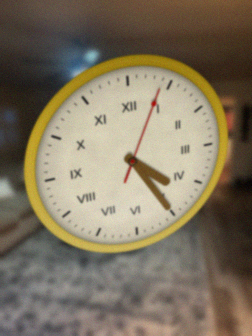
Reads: 4h25m04s
